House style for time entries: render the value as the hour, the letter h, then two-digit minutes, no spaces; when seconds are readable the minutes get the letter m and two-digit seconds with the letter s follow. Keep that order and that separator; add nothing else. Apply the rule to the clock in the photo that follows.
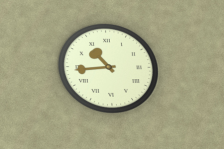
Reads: 10h44
